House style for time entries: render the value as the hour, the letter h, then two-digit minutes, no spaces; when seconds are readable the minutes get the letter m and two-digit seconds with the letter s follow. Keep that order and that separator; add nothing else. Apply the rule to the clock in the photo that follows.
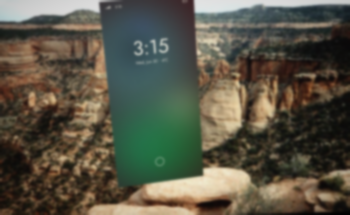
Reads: 3h15
